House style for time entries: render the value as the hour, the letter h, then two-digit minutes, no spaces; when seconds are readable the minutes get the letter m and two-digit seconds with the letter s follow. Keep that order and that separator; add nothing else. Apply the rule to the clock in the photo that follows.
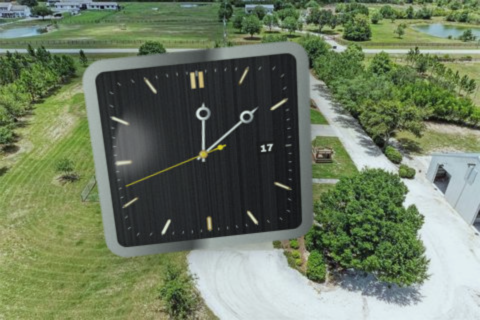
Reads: 12h08m42s
